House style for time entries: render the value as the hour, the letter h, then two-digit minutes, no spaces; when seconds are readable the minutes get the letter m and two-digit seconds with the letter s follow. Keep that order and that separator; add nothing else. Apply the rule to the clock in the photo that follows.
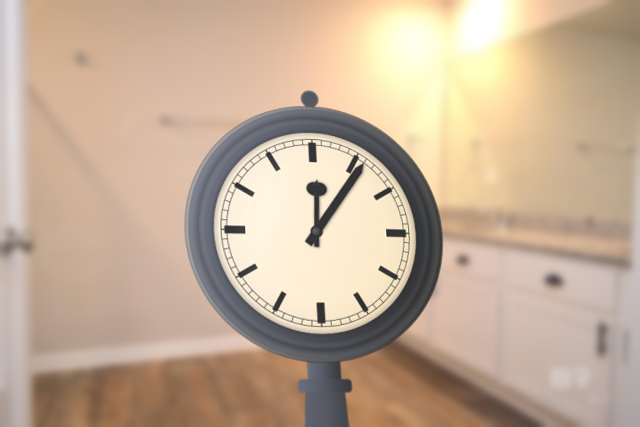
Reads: 12h06
